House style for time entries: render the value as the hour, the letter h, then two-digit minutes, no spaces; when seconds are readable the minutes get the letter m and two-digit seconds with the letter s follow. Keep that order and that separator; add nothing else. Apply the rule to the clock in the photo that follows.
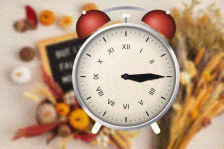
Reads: 3h15
